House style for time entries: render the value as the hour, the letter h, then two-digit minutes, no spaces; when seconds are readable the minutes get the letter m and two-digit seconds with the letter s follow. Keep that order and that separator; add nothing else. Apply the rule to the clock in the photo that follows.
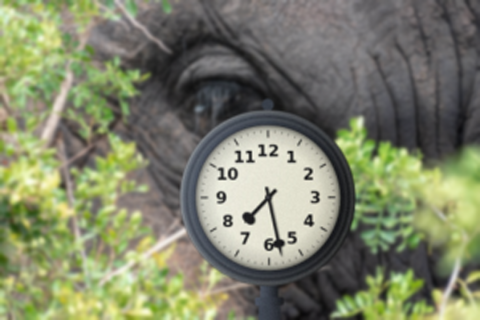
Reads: 7h28
